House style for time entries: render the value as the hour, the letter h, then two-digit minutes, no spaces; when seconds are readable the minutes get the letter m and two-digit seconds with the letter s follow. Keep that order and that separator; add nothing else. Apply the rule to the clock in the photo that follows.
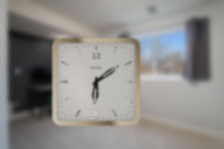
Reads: 6h09
